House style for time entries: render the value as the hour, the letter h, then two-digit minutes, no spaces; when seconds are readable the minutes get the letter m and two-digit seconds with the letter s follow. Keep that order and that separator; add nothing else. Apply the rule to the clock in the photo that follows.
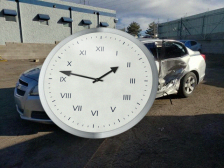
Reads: 1h47
